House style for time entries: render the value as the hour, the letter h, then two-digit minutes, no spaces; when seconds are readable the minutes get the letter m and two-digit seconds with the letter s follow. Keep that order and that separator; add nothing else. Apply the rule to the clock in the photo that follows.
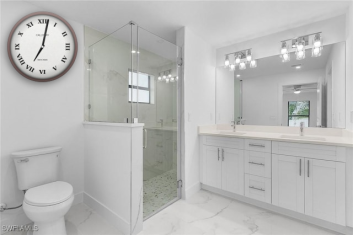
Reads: 7h02
